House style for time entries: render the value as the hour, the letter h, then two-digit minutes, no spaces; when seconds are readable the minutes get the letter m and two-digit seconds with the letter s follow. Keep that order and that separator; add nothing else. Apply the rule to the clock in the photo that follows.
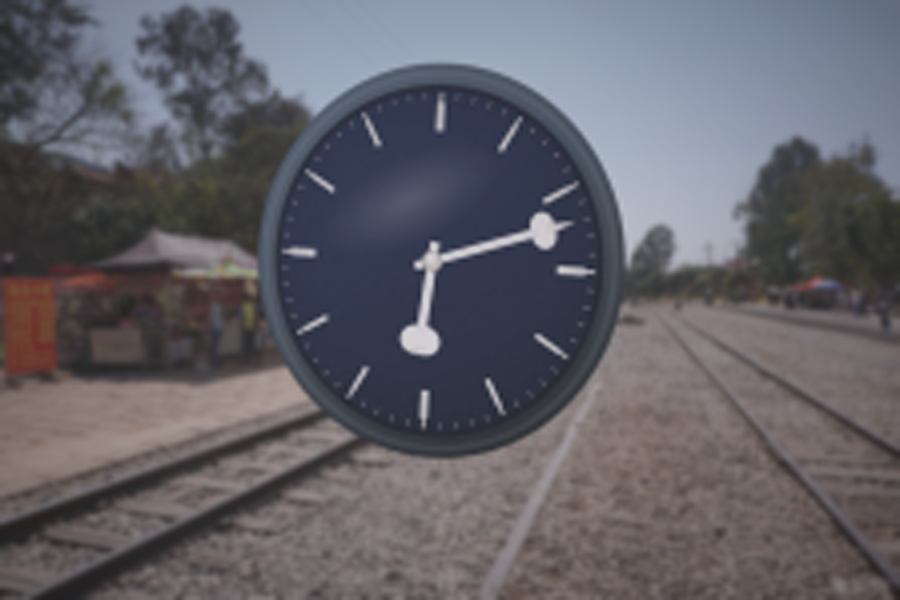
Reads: 6h12
